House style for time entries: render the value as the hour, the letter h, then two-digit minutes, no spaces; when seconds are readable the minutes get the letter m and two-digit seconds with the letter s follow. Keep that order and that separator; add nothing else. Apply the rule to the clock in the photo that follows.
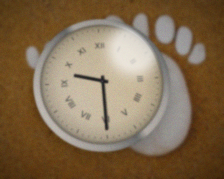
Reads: 9h30
